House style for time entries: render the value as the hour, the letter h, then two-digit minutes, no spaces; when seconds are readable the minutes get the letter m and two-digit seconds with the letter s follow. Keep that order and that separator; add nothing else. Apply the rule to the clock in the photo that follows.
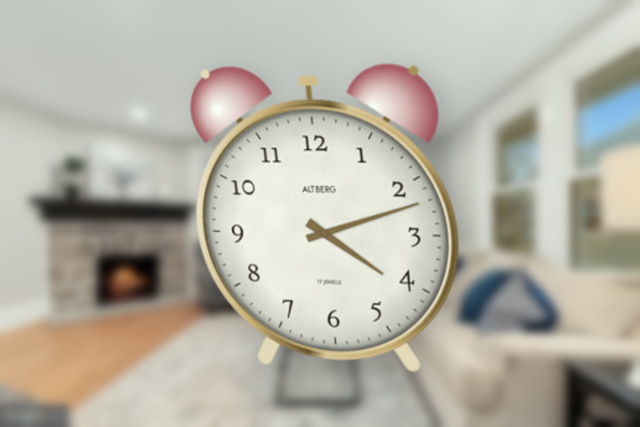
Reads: 4h12
